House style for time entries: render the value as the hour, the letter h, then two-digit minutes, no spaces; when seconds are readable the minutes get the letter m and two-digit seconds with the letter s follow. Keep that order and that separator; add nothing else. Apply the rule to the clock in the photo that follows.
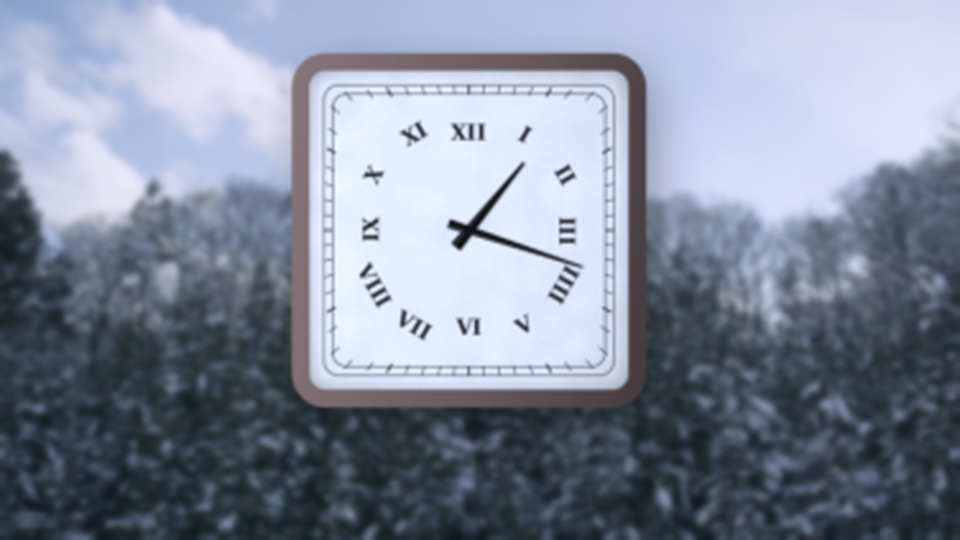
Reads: 1h18
